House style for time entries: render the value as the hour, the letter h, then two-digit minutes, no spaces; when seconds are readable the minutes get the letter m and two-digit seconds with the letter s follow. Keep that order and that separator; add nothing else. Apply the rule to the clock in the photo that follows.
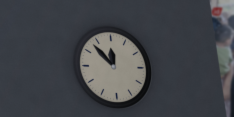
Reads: 11h53
